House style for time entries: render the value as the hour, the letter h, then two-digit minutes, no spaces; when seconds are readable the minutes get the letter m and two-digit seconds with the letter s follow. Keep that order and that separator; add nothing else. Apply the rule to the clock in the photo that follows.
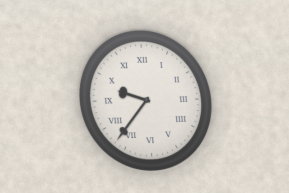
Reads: 9h37
